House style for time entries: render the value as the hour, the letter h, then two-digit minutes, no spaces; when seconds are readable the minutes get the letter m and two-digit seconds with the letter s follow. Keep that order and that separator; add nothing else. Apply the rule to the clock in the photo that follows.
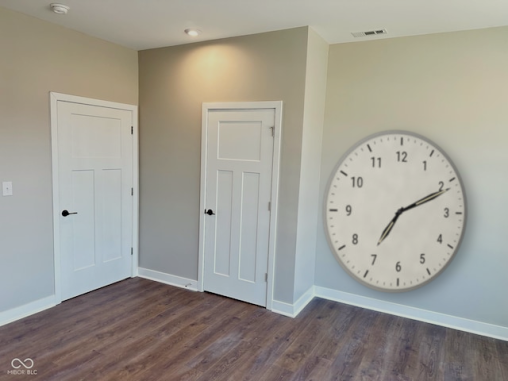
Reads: 7h11
